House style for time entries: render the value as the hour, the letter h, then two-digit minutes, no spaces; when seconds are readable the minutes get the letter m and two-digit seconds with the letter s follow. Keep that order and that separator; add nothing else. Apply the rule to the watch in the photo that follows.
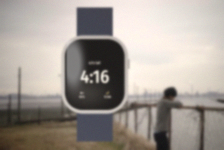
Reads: 4h16
